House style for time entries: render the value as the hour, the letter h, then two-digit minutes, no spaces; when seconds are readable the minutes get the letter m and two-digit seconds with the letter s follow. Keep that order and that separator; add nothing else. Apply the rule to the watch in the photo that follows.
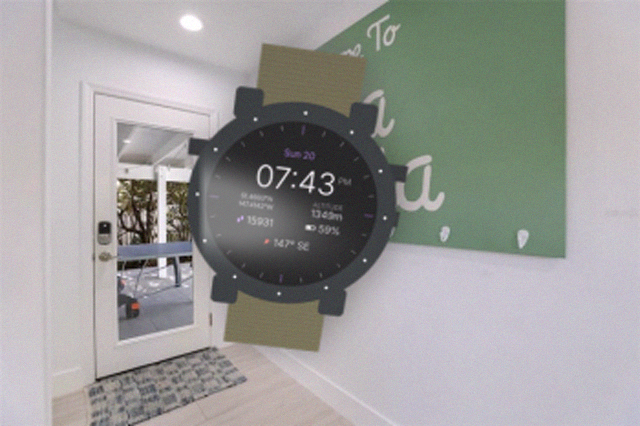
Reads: 7h43
